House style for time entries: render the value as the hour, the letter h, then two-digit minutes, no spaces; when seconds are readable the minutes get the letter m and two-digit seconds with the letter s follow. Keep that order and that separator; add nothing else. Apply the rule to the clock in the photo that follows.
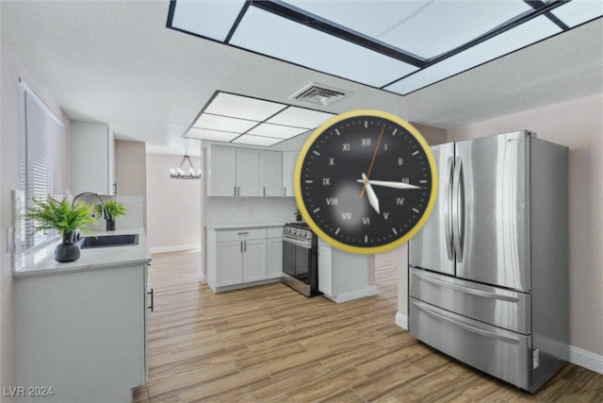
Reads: 5h16m03s
